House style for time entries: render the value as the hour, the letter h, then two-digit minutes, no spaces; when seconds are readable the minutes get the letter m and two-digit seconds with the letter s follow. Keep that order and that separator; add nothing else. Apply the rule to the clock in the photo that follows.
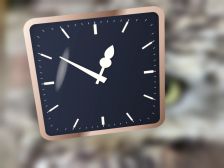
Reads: 12h51
